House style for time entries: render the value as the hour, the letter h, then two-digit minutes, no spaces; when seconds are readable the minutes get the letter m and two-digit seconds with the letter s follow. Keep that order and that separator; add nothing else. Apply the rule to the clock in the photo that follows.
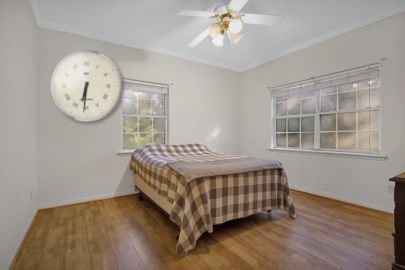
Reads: 6h31
